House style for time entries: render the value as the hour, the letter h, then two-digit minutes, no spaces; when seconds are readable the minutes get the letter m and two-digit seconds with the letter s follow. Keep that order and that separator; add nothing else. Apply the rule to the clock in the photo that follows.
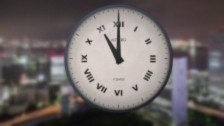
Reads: 11h00
